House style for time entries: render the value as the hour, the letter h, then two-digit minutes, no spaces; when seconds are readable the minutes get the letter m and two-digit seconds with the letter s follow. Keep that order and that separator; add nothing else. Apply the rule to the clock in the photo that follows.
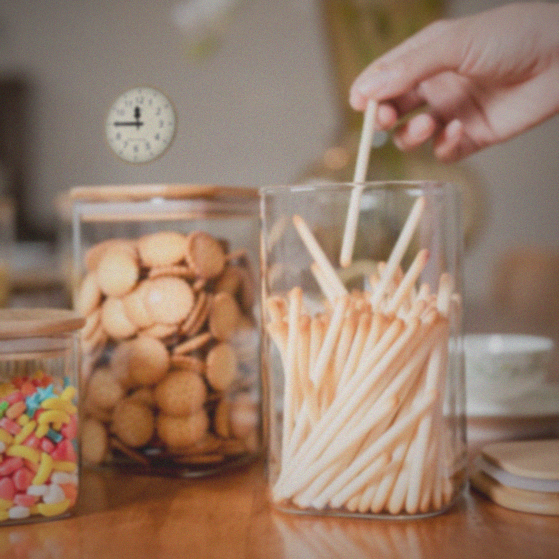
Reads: 11h45
